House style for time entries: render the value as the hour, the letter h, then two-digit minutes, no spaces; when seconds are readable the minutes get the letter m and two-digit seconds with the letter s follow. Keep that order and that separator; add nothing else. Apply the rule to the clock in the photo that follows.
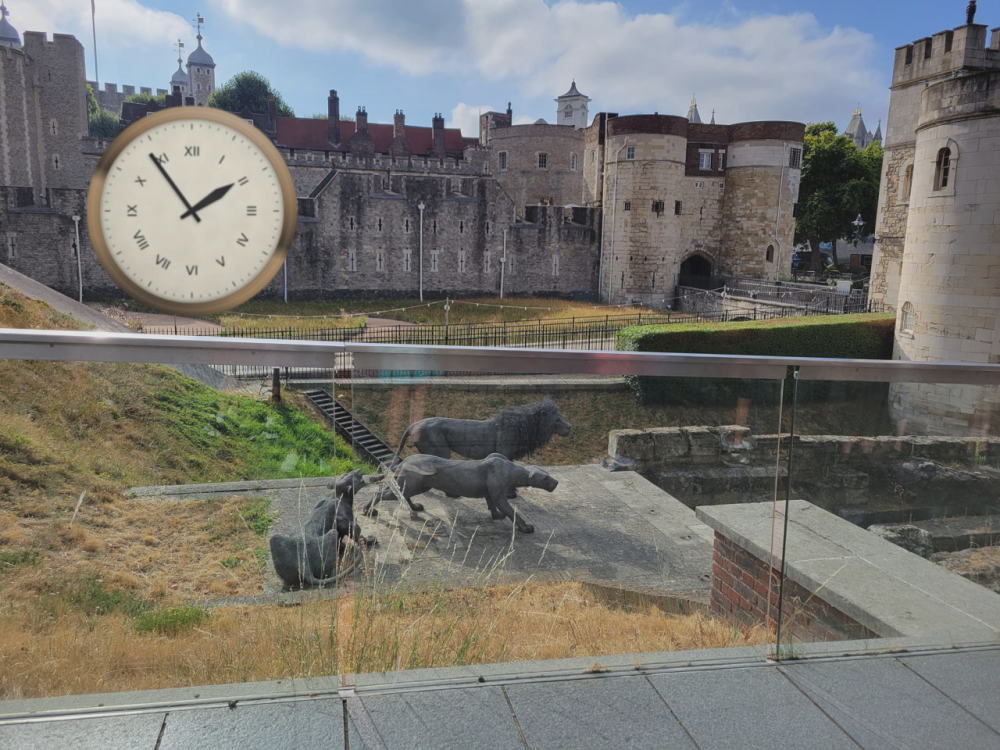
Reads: 1h54
